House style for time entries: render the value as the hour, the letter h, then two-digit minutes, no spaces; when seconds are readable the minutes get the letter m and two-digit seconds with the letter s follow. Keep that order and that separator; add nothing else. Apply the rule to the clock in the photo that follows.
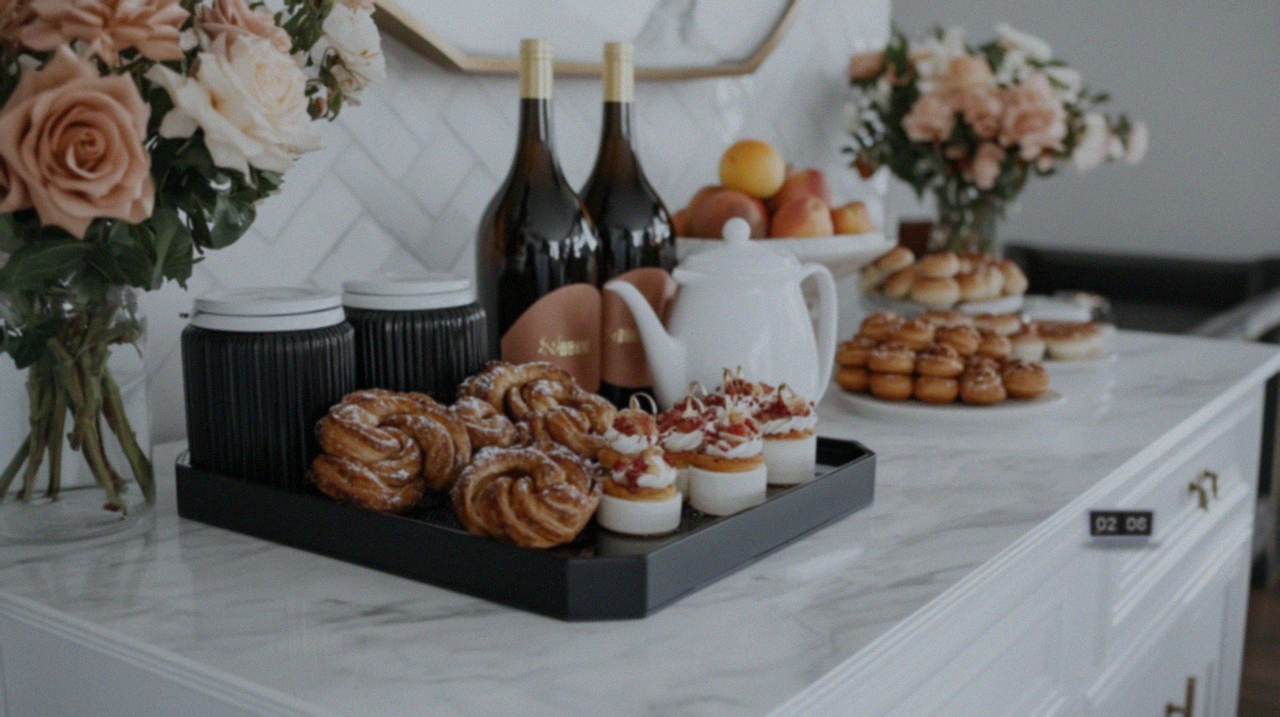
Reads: 2h06
